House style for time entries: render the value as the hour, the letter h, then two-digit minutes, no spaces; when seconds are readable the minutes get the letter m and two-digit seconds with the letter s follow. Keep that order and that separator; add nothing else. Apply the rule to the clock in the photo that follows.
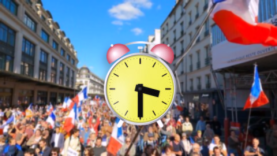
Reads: 3h30
